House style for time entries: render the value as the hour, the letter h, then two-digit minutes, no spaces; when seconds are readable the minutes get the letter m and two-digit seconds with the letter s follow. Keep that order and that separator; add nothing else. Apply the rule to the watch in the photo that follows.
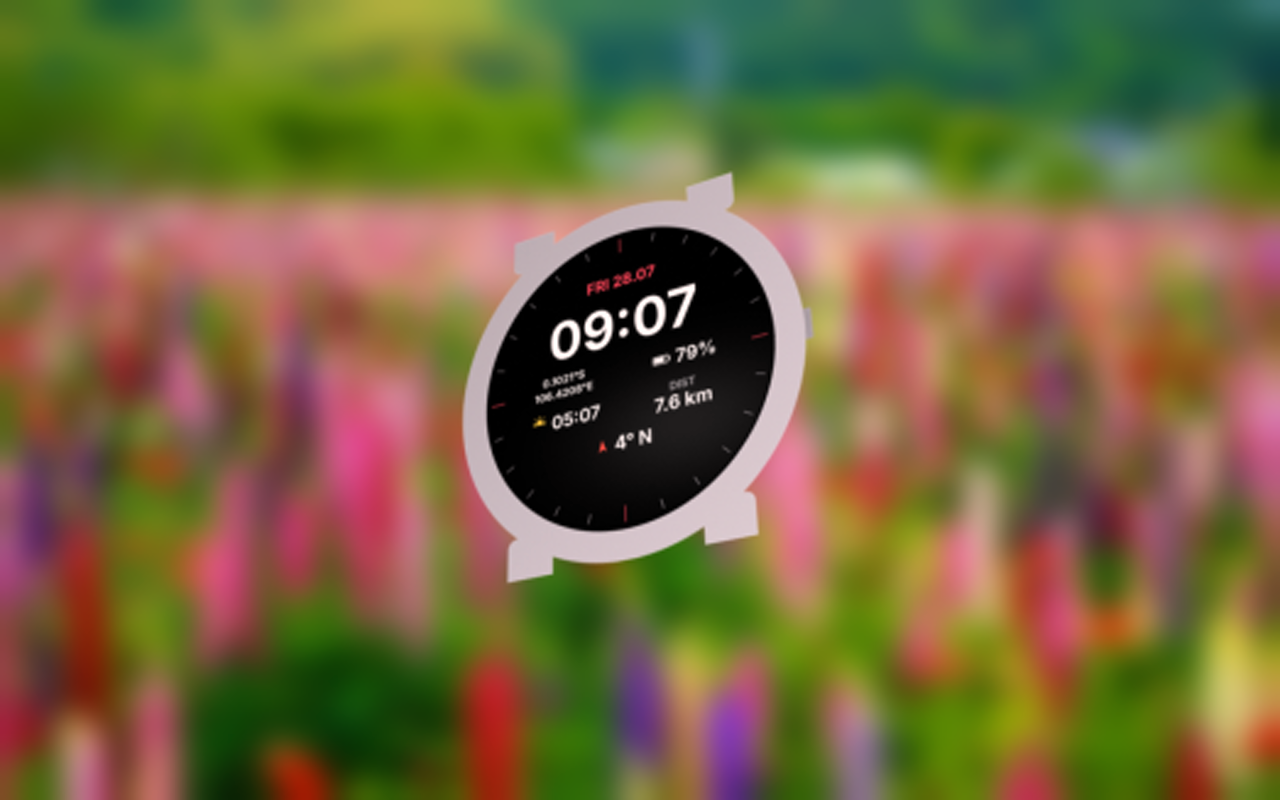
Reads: 9h07
